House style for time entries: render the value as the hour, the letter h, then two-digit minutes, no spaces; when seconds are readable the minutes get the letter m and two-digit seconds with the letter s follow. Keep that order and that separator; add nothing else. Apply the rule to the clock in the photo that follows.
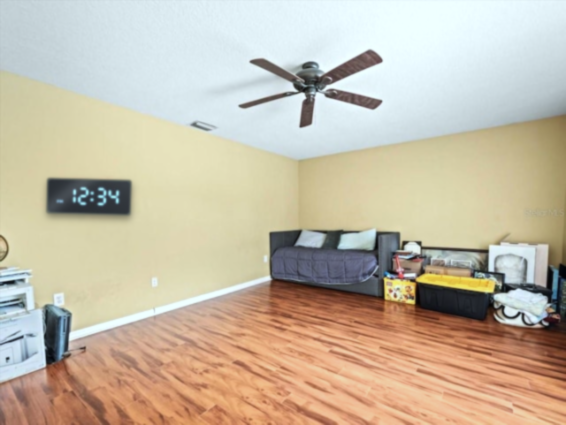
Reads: 12h34
